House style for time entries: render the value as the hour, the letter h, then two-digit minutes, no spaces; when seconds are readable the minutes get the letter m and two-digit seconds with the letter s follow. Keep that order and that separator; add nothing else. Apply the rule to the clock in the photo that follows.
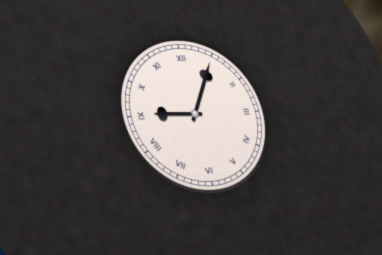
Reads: 9h05
